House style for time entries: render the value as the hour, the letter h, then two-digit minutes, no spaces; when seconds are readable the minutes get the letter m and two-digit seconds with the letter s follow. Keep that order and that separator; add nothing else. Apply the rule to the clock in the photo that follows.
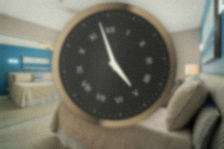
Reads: 4h58
